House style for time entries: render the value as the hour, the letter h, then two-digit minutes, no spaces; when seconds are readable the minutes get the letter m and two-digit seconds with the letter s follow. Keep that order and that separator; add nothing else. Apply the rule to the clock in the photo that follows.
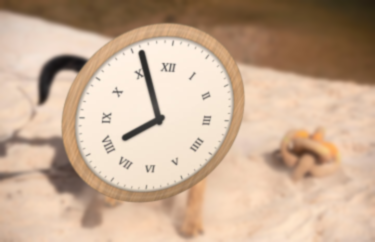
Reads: 7h56
